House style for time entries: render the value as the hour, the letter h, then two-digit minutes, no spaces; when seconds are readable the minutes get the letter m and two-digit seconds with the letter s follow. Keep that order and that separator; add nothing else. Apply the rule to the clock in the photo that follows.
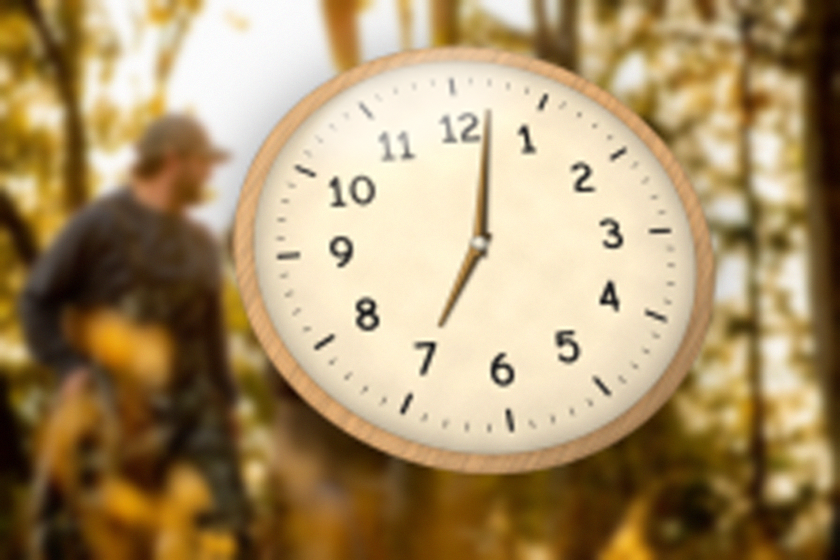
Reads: 7h02
